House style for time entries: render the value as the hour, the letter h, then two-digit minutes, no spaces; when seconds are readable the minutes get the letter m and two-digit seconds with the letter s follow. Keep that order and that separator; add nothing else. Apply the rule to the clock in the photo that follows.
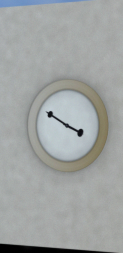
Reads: 3h50
